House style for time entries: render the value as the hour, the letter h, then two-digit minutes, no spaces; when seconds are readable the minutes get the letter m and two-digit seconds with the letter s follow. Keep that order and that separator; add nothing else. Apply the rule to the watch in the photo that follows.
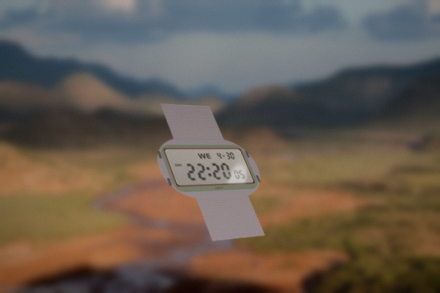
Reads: 22h20m05s
